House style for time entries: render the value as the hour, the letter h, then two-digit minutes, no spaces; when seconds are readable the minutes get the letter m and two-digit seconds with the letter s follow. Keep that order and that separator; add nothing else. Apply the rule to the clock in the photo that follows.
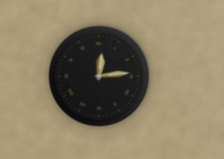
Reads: 12h14
